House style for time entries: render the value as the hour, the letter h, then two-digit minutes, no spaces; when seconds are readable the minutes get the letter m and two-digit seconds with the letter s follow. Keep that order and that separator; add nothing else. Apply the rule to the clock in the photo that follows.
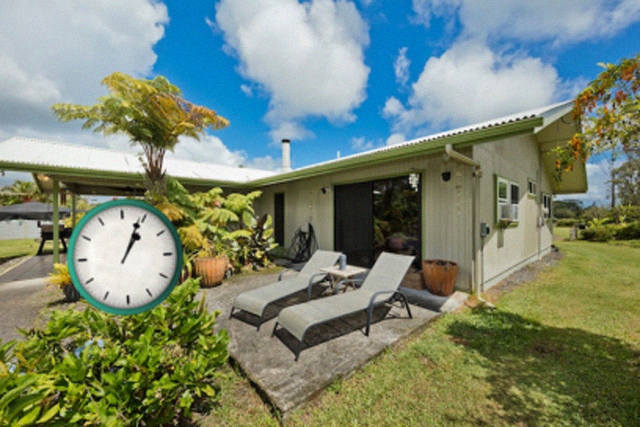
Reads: 1h04
